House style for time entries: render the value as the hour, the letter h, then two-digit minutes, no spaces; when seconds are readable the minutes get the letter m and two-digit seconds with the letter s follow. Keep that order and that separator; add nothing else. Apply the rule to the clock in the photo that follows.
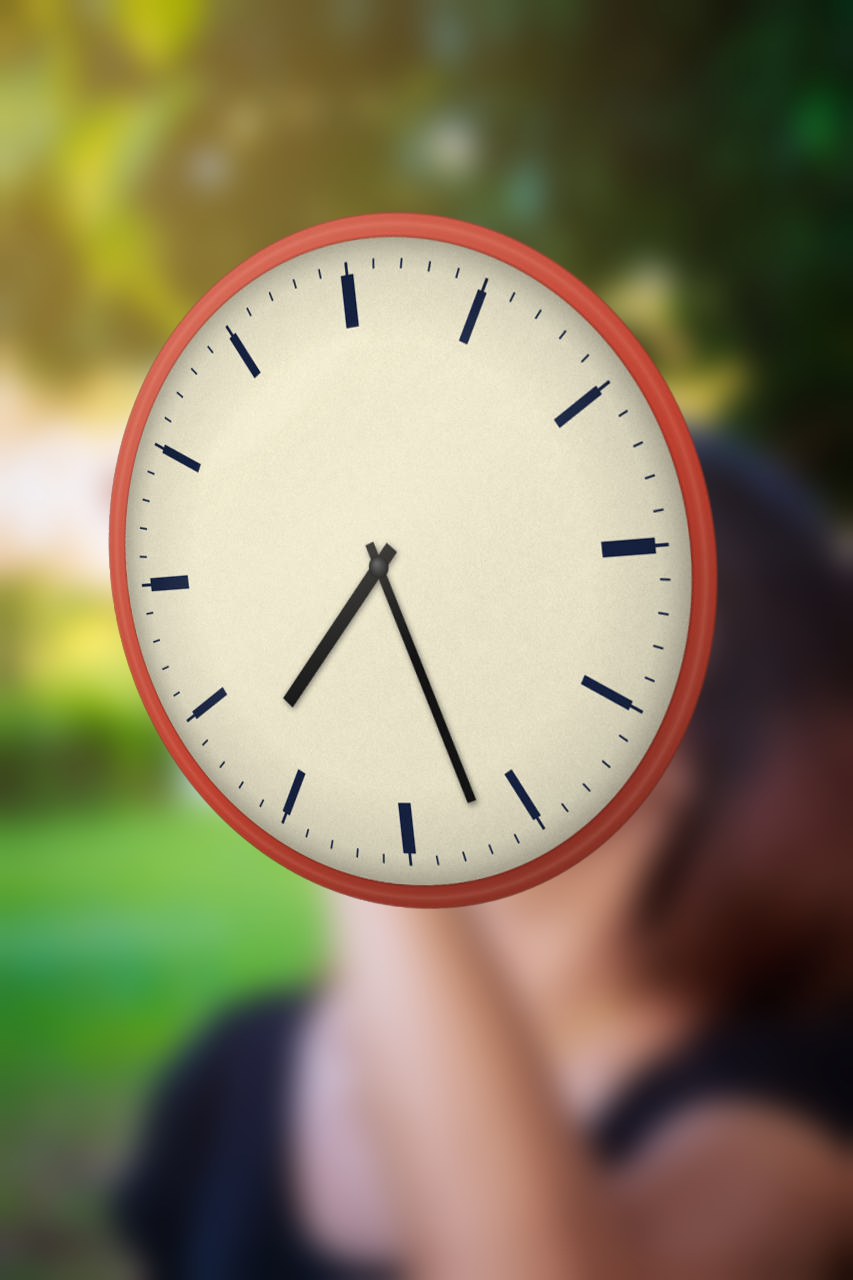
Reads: 7h27
